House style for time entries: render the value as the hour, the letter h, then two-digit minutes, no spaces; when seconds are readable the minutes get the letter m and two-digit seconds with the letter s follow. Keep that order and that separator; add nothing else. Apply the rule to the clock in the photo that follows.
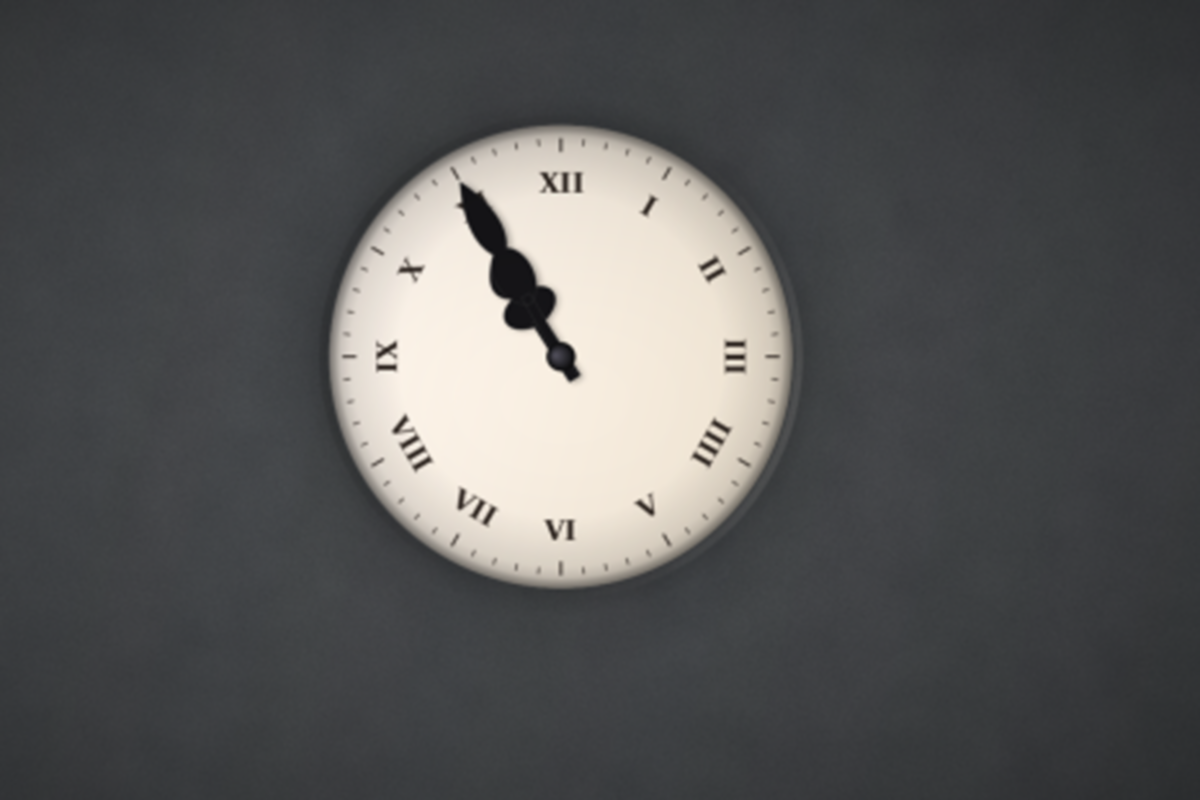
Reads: 10h55
